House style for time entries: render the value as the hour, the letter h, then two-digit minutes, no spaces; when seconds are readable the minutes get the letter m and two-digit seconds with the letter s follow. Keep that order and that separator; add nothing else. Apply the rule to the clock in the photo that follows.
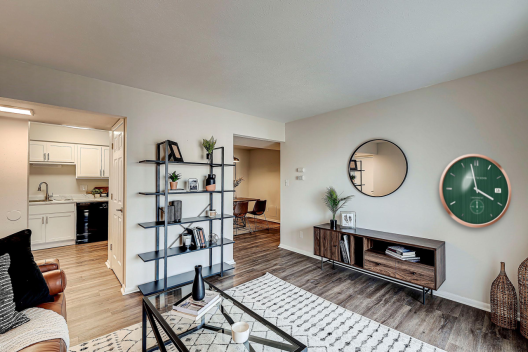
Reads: 3h58
